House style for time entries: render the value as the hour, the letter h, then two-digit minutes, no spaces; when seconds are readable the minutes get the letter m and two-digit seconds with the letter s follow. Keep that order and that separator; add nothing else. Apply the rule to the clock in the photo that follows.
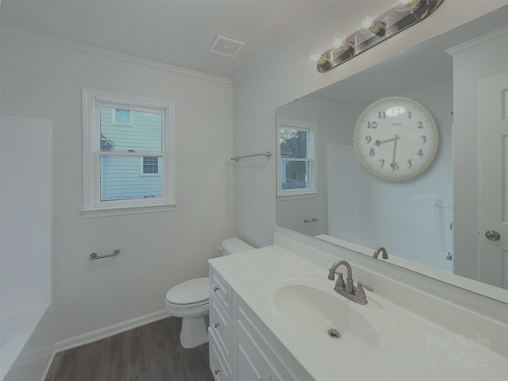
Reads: 8h31
